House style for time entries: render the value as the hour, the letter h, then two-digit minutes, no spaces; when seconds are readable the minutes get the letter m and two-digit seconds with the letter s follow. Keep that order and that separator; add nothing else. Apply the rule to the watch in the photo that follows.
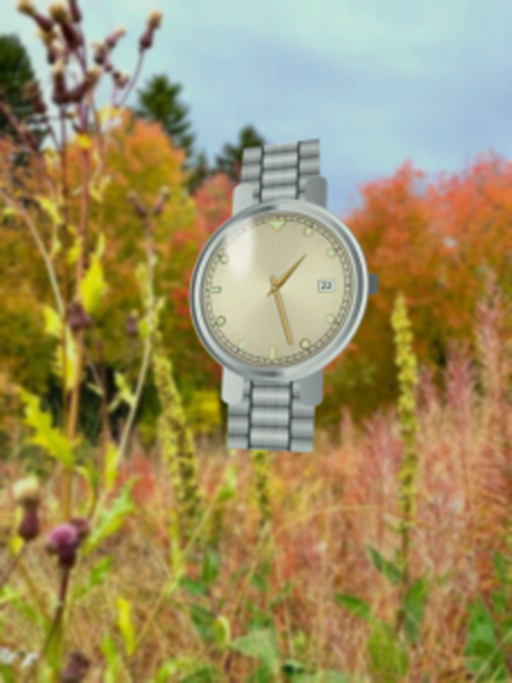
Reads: 1h27
